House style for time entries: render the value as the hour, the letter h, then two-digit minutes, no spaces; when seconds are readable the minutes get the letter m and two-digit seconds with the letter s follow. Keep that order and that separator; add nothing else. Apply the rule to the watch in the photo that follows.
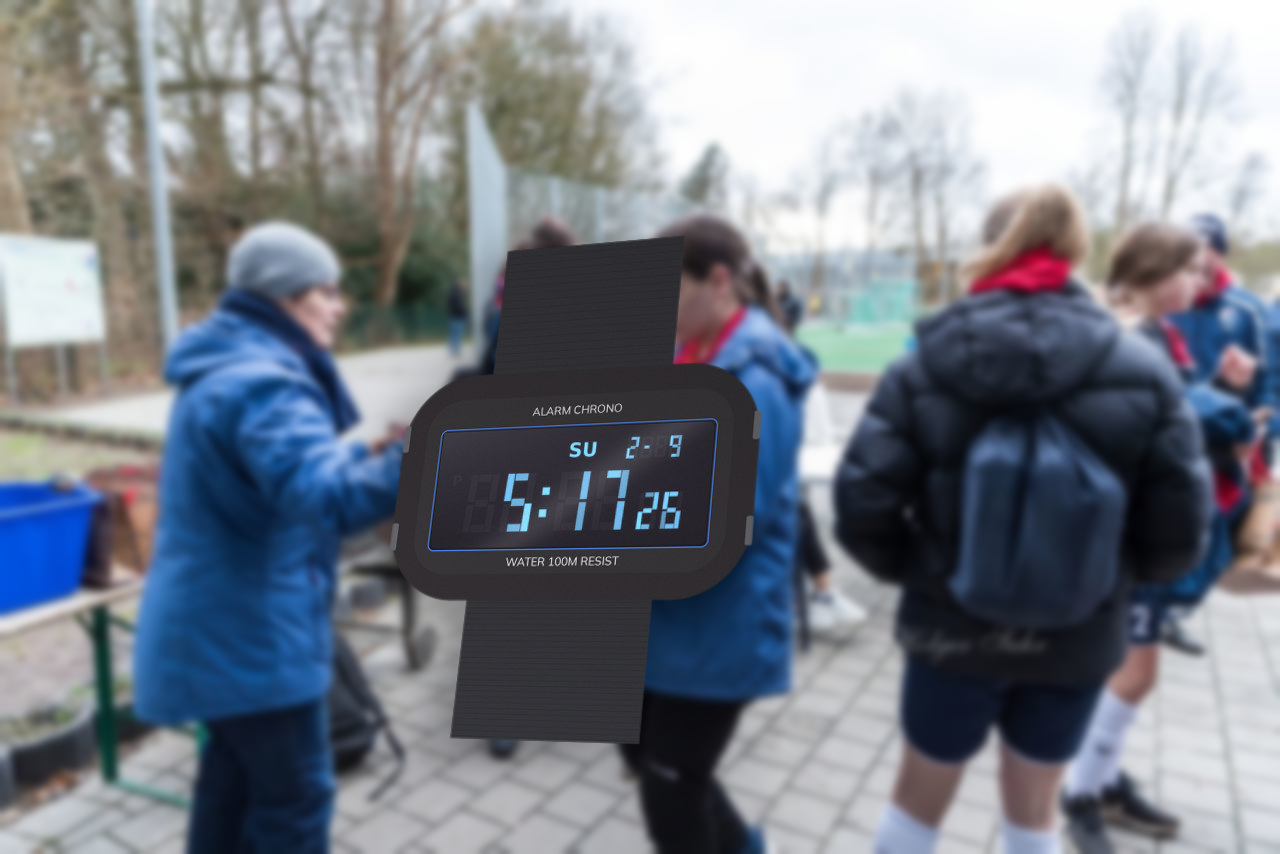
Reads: 5h17m26s
